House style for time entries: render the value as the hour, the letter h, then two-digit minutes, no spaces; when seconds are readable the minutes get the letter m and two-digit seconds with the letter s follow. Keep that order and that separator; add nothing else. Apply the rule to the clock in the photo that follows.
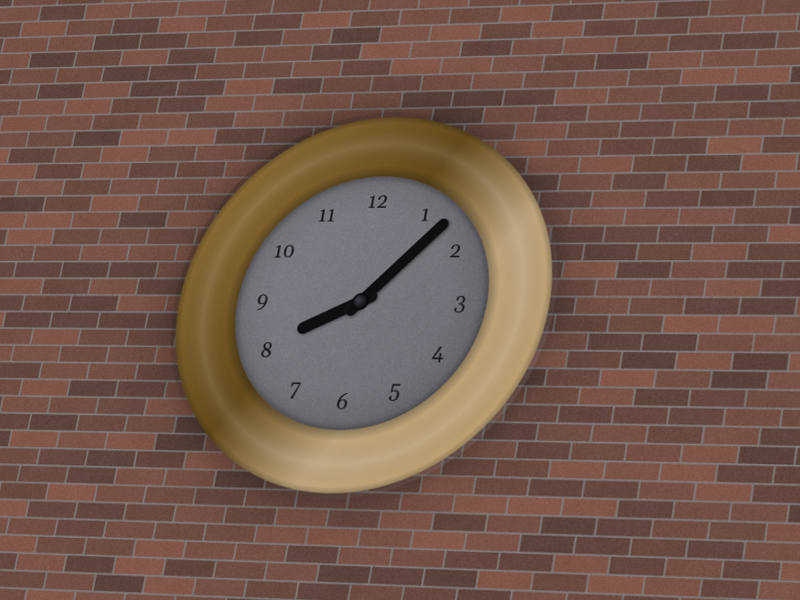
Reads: 8h07
